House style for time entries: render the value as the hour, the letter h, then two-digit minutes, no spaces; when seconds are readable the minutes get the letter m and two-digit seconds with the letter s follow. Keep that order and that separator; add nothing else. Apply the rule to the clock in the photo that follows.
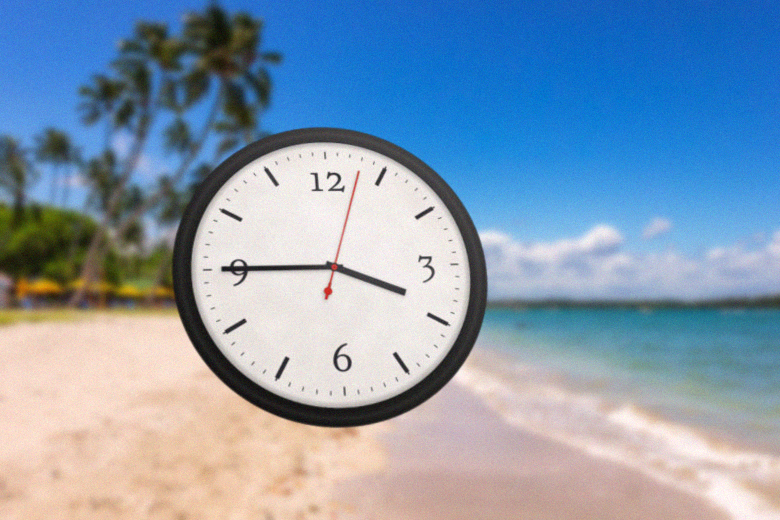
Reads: 3h45m03s
